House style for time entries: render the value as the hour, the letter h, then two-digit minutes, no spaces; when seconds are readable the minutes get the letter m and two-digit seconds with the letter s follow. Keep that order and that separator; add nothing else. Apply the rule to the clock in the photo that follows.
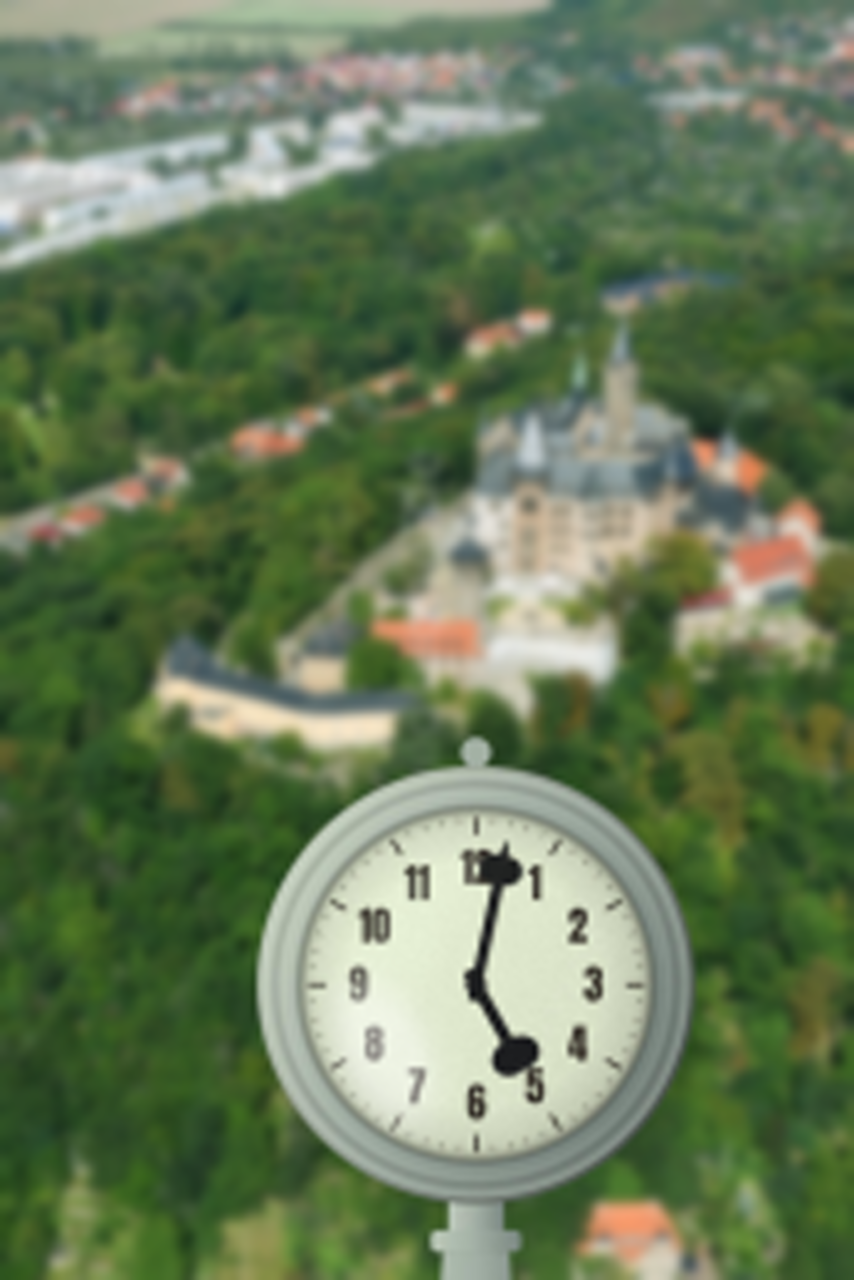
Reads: 5h02
